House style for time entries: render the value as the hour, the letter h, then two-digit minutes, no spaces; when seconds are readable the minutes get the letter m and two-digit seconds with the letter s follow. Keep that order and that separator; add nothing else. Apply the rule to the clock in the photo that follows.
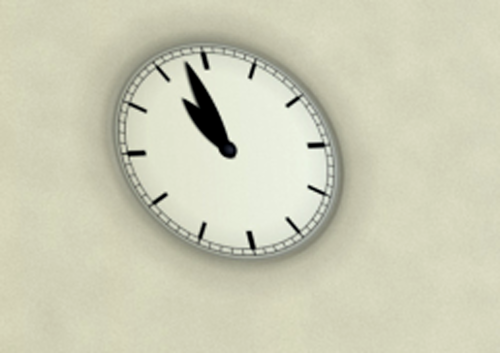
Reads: 10h58
